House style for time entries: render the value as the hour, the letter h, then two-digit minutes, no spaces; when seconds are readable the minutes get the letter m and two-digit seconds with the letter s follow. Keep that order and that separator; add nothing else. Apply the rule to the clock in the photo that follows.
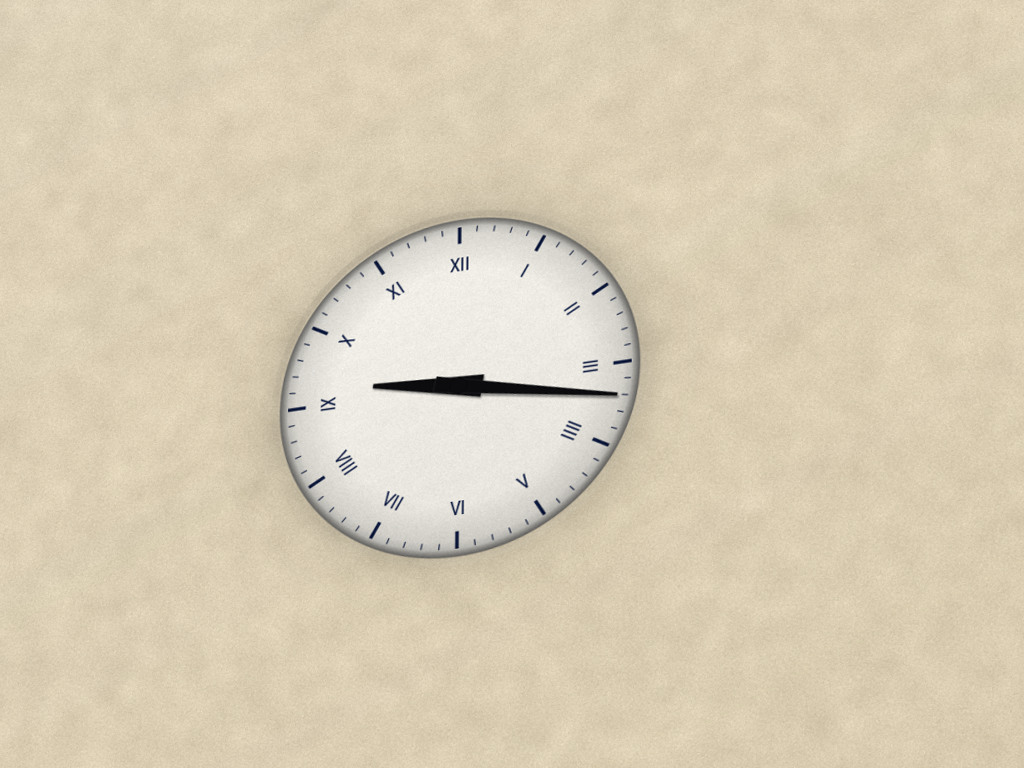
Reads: 9h17
